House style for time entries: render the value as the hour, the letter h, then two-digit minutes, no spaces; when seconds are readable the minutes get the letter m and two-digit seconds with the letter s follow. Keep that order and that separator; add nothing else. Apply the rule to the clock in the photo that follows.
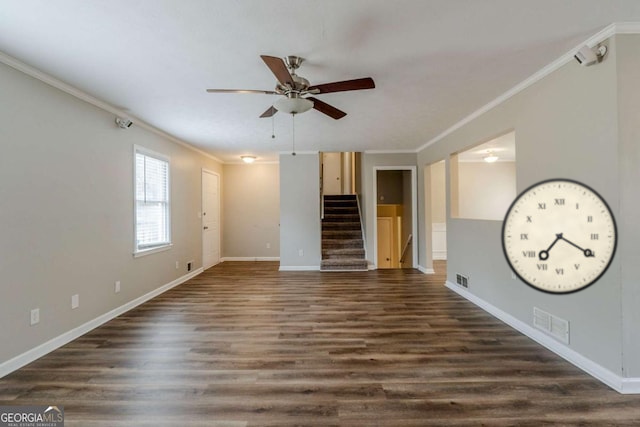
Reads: 7h20
